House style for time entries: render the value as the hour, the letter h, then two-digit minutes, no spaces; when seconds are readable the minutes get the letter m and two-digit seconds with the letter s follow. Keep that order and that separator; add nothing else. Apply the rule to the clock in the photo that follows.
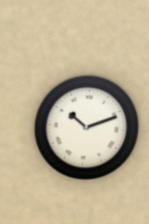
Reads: 10h11
